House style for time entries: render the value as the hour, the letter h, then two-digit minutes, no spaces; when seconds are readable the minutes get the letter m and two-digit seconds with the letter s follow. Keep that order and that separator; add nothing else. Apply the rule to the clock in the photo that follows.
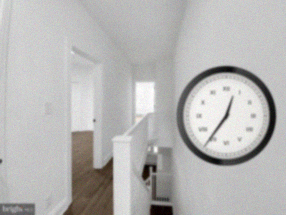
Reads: 12h36
